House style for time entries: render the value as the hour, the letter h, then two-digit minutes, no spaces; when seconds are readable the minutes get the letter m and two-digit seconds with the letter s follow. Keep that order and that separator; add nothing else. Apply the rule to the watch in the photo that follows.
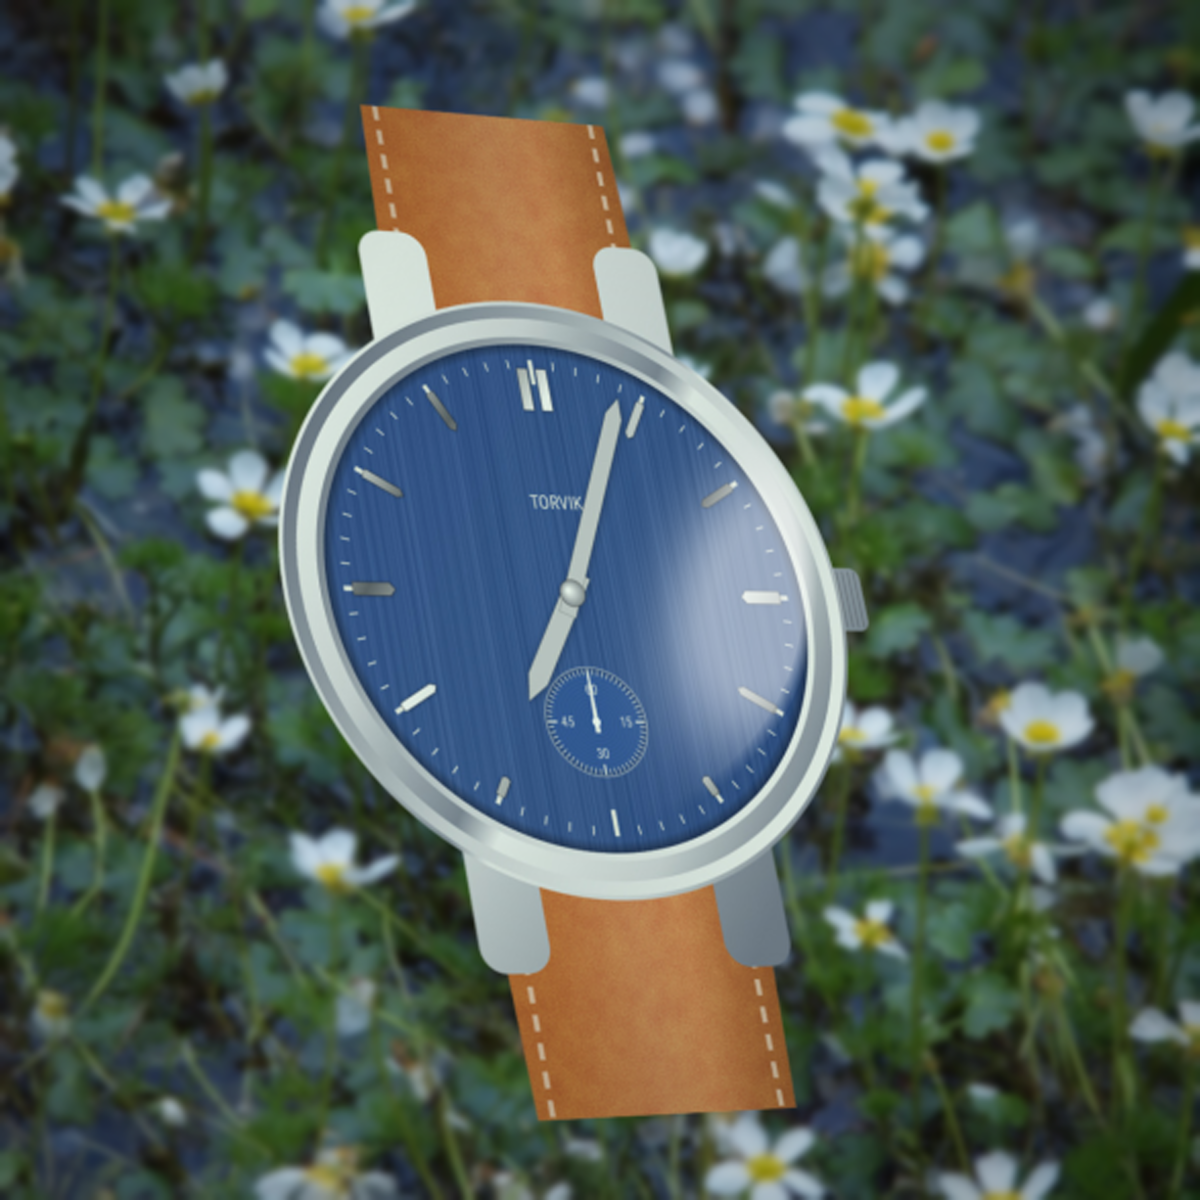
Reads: 7h04
